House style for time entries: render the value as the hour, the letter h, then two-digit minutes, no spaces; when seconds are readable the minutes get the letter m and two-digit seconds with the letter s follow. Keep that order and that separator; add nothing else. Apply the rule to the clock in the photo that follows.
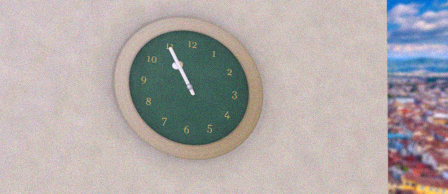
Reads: 10h55
